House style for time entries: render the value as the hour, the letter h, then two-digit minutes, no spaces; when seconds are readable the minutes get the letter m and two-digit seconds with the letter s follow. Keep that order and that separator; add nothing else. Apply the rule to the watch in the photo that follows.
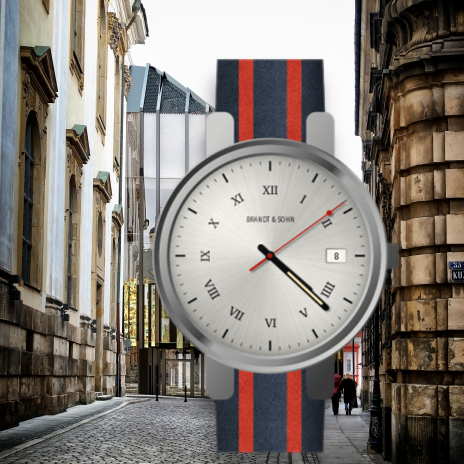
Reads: 4h22m09s
